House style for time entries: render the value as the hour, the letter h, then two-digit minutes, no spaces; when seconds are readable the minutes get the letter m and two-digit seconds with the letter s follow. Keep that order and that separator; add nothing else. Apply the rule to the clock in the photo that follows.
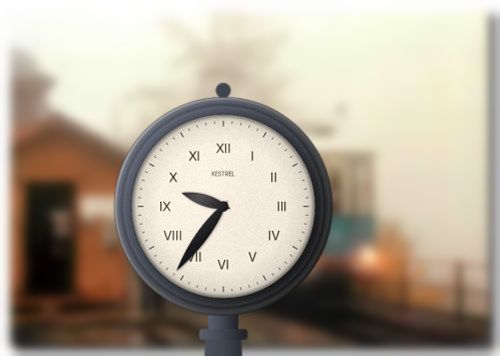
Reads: 9h36
